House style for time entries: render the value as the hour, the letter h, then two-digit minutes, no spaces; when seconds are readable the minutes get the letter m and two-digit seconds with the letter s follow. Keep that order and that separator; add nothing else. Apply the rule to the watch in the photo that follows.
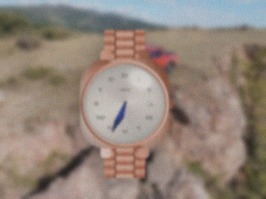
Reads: 6h34
